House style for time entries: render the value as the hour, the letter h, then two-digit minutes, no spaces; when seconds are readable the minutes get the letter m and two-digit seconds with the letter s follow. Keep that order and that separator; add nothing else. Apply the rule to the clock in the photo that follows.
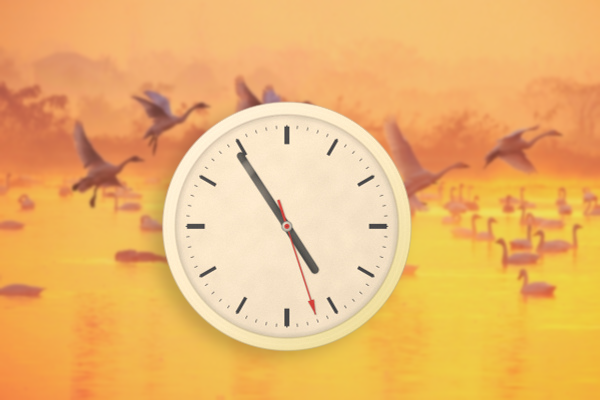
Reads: 4h54m27s
